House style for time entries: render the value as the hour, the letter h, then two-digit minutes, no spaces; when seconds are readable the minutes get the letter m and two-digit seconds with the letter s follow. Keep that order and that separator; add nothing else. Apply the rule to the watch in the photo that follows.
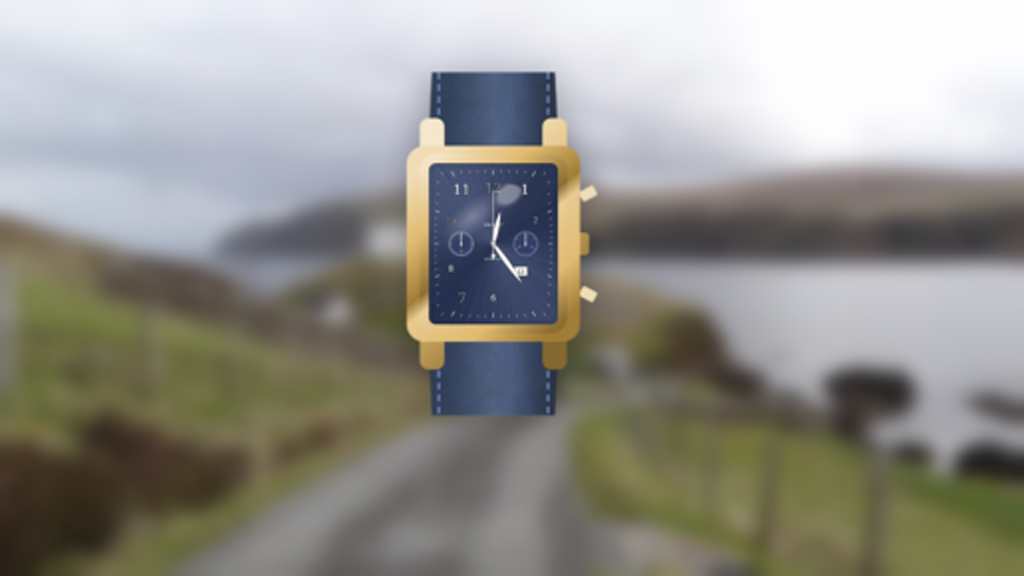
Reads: 12h24
